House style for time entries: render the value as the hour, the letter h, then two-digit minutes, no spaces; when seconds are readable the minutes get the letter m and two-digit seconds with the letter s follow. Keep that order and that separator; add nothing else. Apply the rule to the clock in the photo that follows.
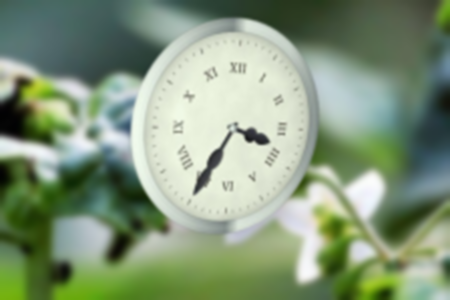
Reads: 3h35
